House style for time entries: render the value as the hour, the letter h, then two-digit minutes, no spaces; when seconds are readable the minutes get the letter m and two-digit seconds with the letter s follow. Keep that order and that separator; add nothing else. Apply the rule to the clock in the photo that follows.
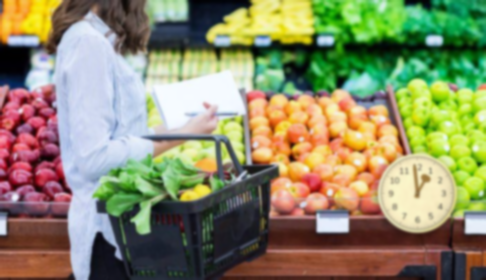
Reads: 12h59
